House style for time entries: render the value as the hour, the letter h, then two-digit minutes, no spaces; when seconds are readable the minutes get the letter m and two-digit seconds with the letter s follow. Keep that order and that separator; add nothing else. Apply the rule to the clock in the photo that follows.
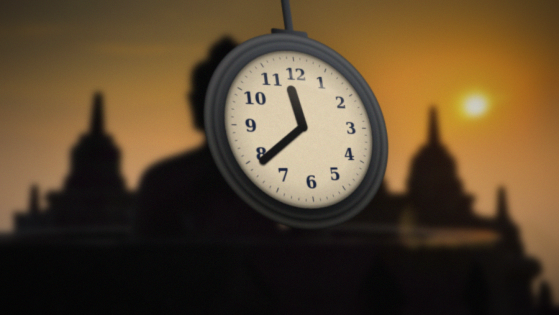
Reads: 11h39
